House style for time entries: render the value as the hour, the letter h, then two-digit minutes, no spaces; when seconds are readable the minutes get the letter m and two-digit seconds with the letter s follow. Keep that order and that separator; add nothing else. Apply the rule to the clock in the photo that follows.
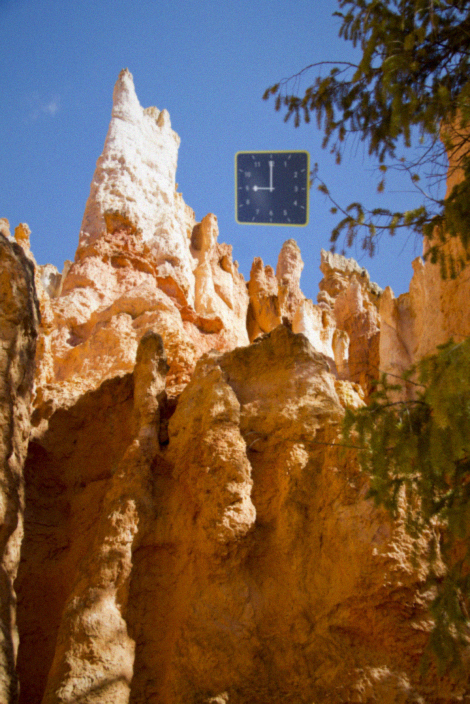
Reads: 9h00
